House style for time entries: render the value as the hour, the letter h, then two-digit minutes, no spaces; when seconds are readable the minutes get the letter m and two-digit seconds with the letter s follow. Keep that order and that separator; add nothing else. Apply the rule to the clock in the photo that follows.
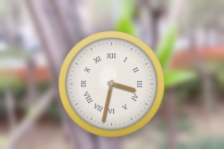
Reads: 3h32
